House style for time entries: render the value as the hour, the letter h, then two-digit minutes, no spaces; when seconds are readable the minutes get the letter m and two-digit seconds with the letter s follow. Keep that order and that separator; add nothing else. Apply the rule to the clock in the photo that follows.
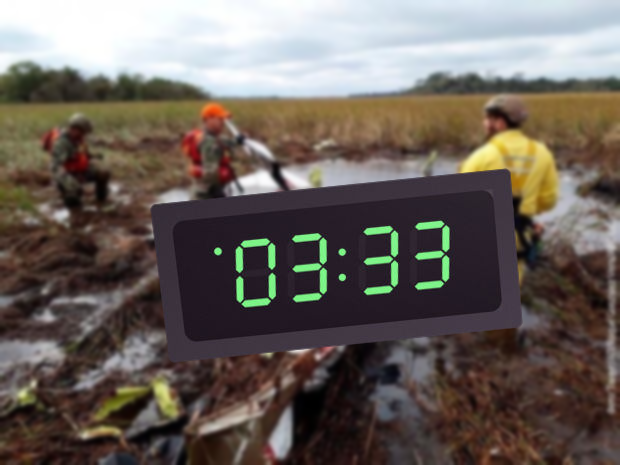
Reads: 3h33
